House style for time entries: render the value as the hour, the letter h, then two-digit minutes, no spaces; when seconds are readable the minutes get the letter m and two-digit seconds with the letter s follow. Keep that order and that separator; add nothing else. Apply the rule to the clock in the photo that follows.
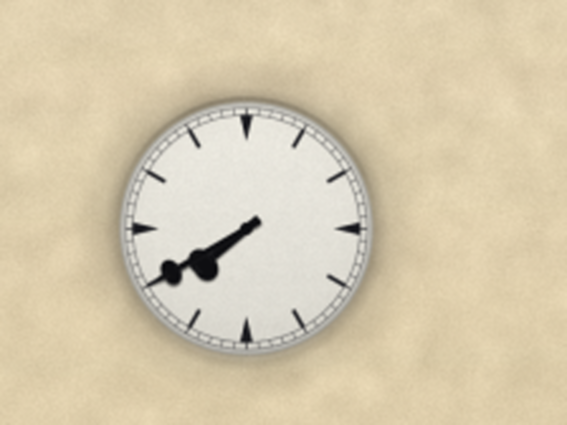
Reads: 7h40
